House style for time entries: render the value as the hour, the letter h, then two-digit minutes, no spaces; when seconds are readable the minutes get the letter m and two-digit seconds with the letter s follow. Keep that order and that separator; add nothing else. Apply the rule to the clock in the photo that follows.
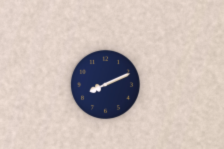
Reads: 8h11
